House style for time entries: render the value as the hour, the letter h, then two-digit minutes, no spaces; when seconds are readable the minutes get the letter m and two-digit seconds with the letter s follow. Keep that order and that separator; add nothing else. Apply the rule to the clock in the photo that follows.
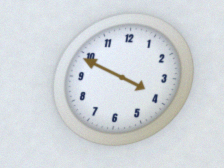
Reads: 3h49
